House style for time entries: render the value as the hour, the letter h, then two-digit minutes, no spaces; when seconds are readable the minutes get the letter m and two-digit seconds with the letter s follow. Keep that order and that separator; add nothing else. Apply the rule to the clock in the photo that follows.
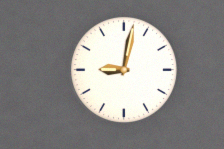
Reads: 9h02
